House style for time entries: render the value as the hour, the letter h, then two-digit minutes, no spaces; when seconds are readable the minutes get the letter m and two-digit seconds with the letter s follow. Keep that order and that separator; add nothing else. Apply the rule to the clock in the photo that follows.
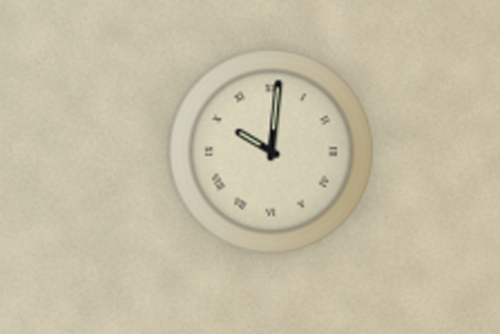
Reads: 10h01
